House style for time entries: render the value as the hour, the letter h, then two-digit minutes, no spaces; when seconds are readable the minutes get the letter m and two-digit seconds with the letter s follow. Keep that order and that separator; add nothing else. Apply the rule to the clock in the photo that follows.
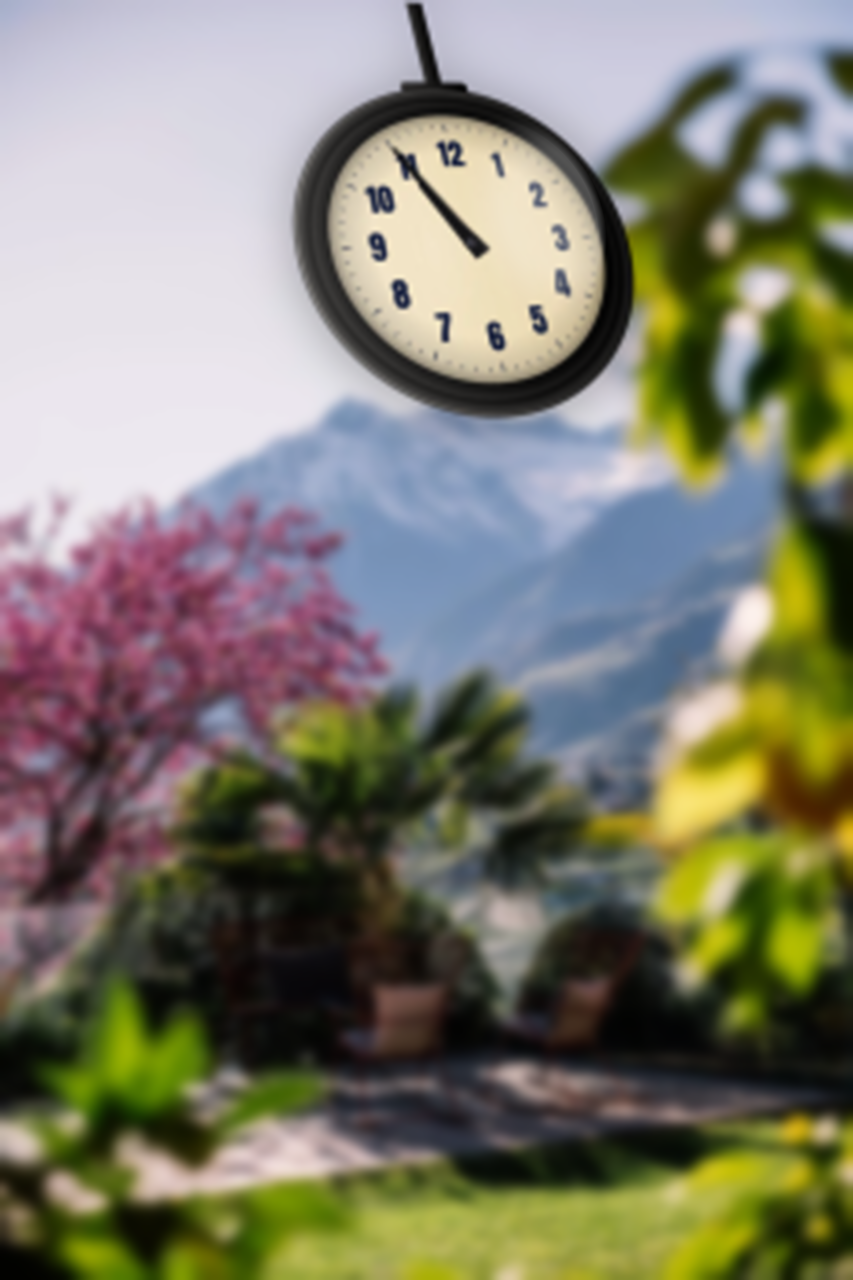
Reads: 10h55
